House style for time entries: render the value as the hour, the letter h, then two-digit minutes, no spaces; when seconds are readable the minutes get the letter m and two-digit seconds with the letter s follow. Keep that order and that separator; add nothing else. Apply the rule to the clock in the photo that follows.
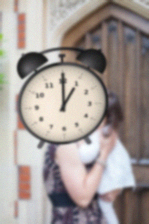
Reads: 1h00
